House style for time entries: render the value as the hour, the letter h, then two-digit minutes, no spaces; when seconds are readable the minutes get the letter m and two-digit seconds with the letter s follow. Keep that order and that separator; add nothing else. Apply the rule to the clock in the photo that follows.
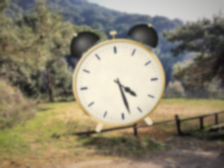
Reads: 4h28
